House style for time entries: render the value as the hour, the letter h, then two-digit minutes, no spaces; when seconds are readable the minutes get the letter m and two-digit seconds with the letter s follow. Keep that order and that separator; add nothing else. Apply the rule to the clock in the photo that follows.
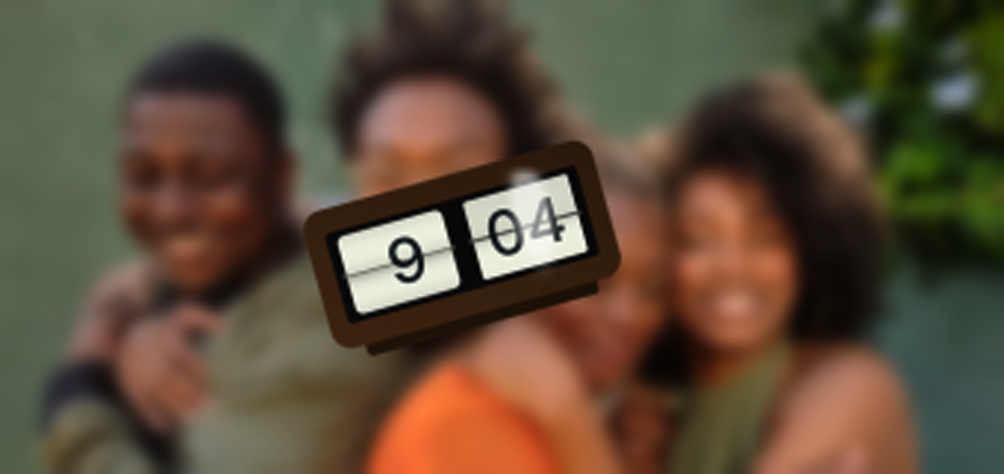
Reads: 9h04
